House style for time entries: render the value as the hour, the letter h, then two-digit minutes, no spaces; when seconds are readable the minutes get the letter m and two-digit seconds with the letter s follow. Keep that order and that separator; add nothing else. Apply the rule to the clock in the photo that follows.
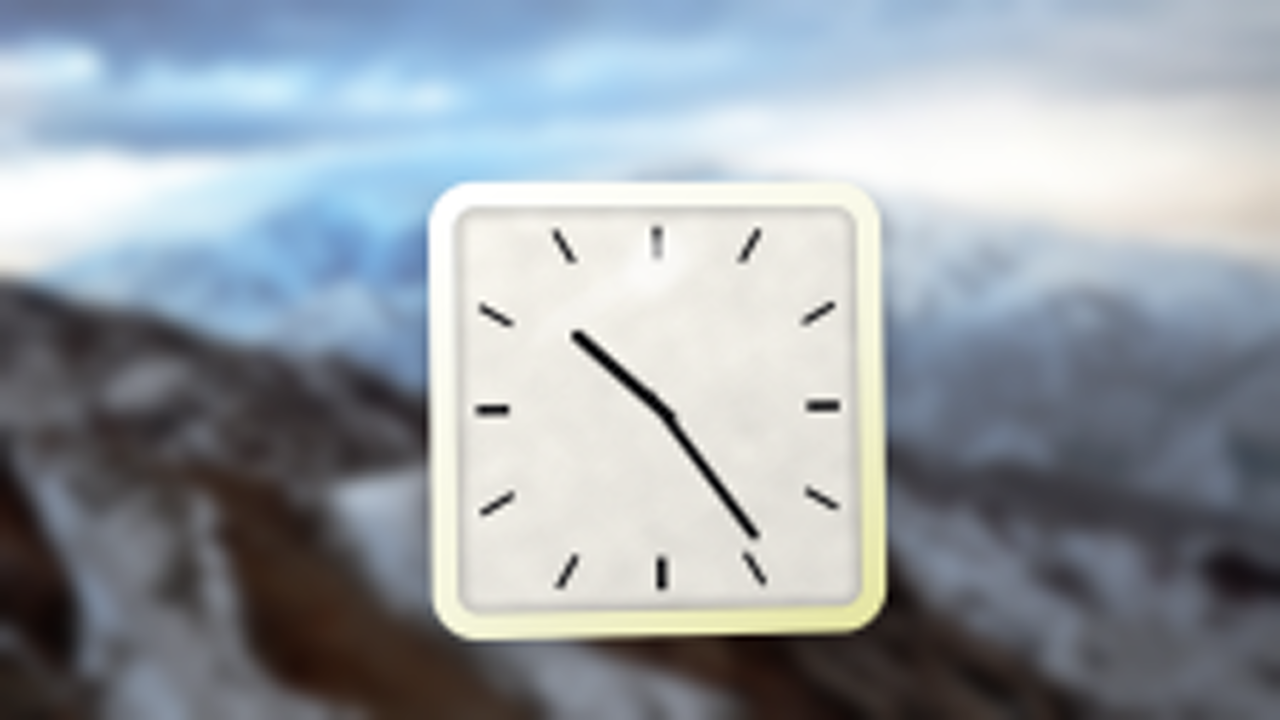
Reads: 10h24
